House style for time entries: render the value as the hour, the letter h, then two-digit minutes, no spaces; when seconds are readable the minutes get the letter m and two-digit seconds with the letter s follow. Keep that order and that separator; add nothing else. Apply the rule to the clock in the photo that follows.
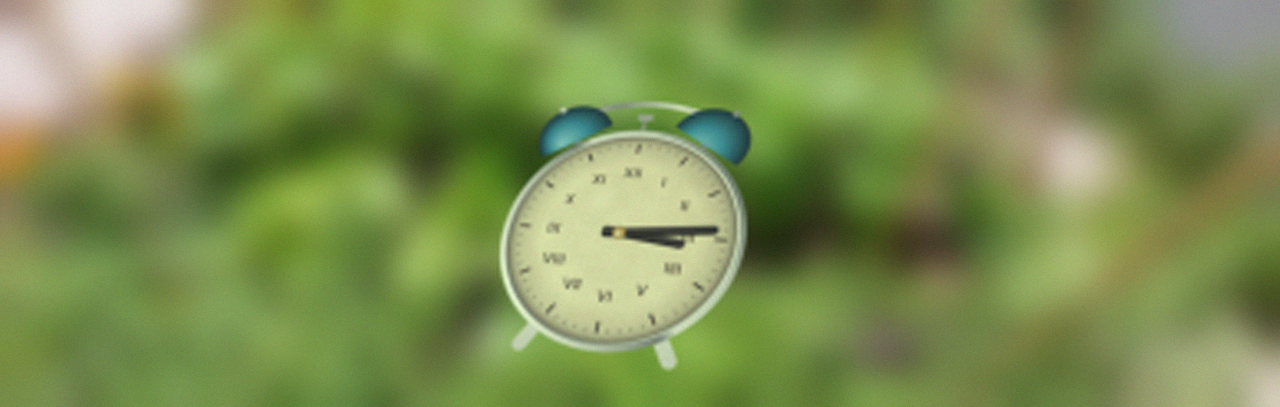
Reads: 3h14
